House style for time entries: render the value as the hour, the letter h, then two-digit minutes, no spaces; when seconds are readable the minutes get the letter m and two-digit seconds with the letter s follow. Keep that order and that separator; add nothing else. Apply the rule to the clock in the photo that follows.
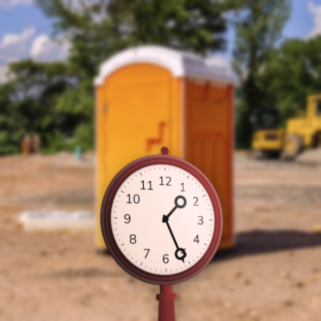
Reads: 1h26
